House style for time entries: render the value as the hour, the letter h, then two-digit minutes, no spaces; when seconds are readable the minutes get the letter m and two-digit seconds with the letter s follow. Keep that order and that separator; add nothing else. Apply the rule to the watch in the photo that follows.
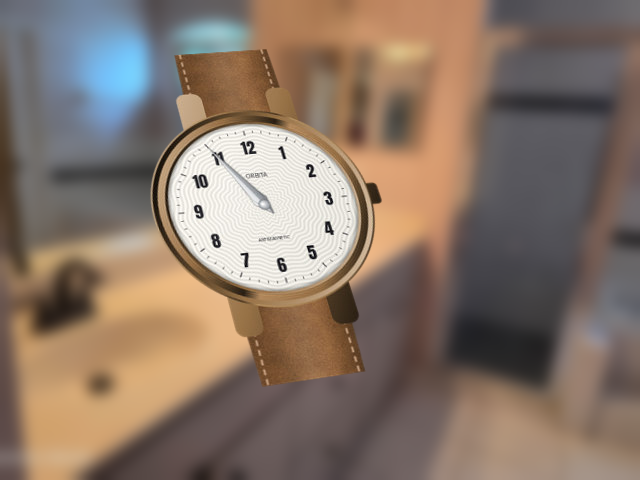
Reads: 10h55
